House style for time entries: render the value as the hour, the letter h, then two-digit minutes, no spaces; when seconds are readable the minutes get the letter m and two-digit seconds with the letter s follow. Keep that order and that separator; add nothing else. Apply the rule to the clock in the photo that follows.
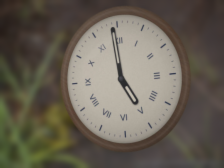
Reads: 4h59
